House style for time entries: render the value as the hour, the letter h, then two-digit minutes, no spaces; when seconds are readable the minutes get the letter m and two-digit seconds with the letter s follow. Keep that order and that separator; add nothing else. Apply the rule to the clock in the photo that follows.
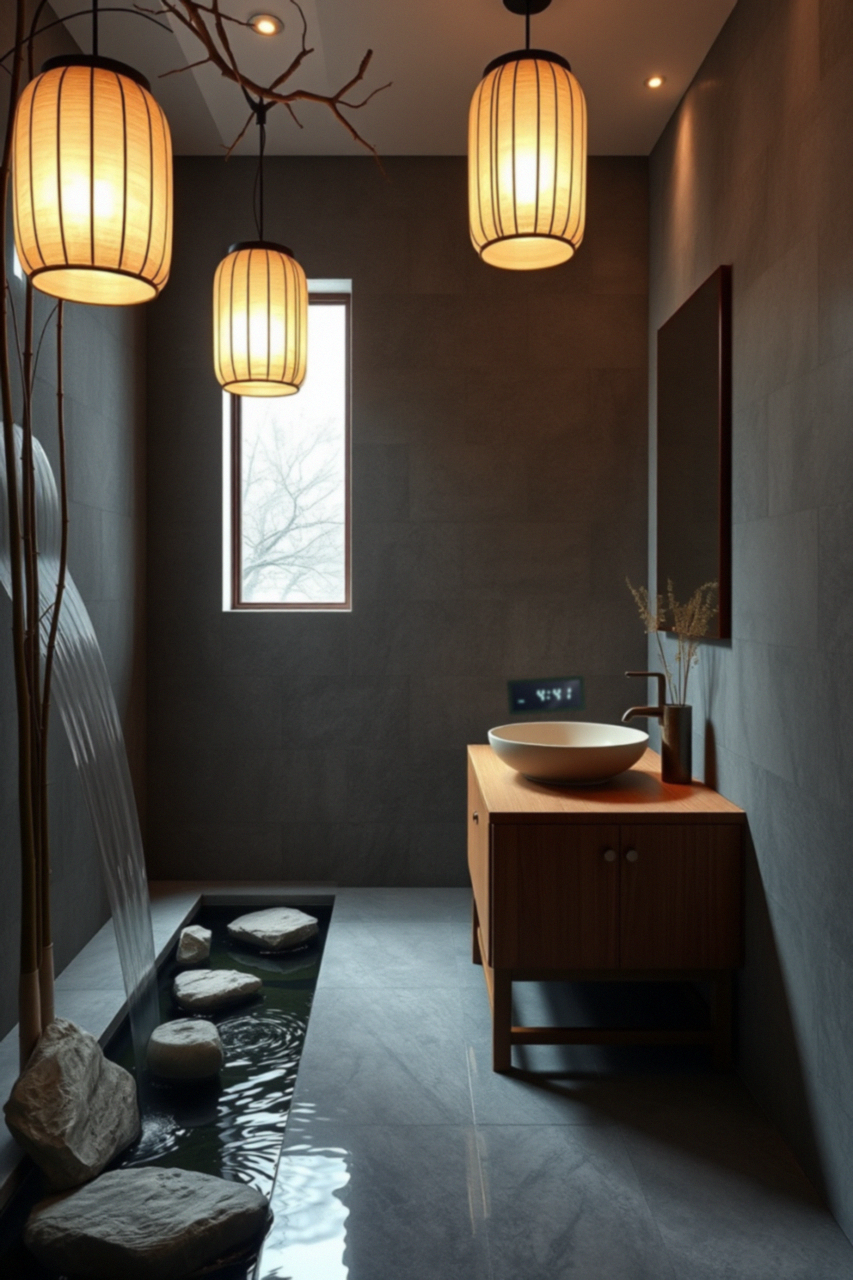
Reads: 4h41
